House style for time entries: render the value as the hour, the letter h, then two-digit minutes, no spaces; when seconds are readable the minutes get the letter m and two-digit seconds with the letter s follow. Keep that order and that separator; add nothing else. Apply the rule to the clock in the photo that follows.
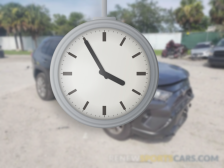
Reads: 3h55
